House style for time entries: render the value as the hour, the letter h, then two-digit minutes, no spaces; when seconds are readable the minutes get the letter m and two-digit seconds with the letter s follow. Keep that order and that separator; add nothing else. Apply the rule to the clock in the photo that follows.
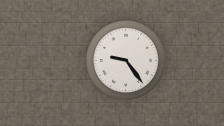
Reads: 9h24
